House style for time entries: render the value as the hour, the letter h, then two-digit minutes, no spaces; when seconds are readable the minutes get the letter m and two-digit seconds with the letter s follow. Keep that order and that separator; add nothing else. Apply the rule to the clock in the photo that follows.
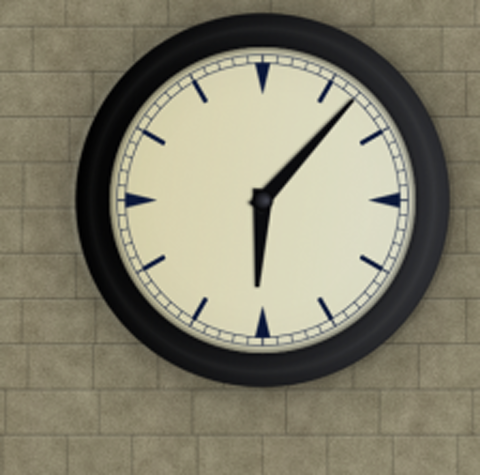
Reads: 6h07
